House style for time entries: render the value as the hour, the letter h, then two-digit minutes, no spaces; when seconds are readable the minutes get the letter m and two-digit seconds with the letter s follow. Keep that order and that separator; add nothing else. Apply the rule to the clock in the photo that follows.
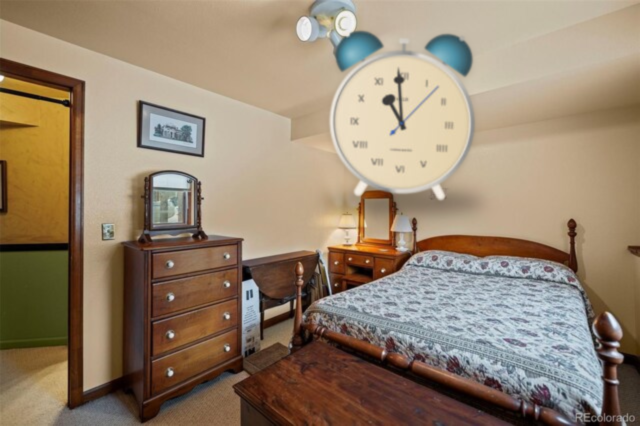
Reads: 10h59m07s
